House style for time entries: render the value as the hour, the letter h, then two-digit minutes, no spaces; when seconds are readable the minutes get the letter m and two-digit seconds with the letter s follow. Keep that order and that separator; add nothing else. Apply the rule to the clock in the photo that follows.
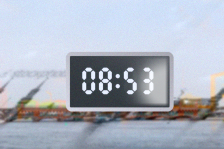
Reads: 8h53
